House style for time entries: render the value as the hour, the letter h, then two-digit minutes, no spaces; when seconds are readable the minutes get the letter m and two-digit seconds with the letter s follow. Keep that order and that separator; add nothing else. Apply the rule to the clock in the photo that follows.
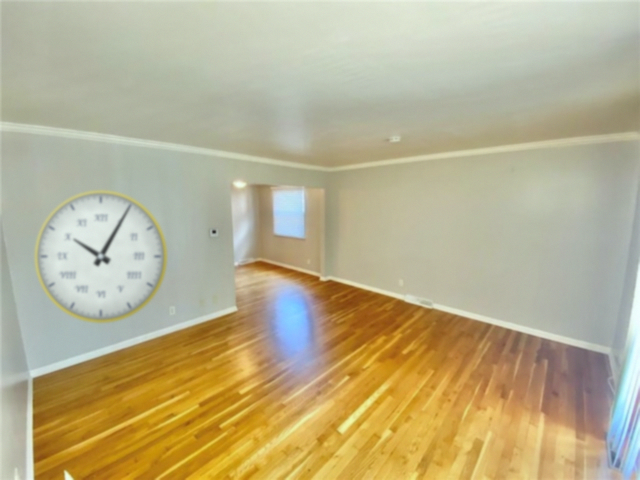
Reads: 10h05
